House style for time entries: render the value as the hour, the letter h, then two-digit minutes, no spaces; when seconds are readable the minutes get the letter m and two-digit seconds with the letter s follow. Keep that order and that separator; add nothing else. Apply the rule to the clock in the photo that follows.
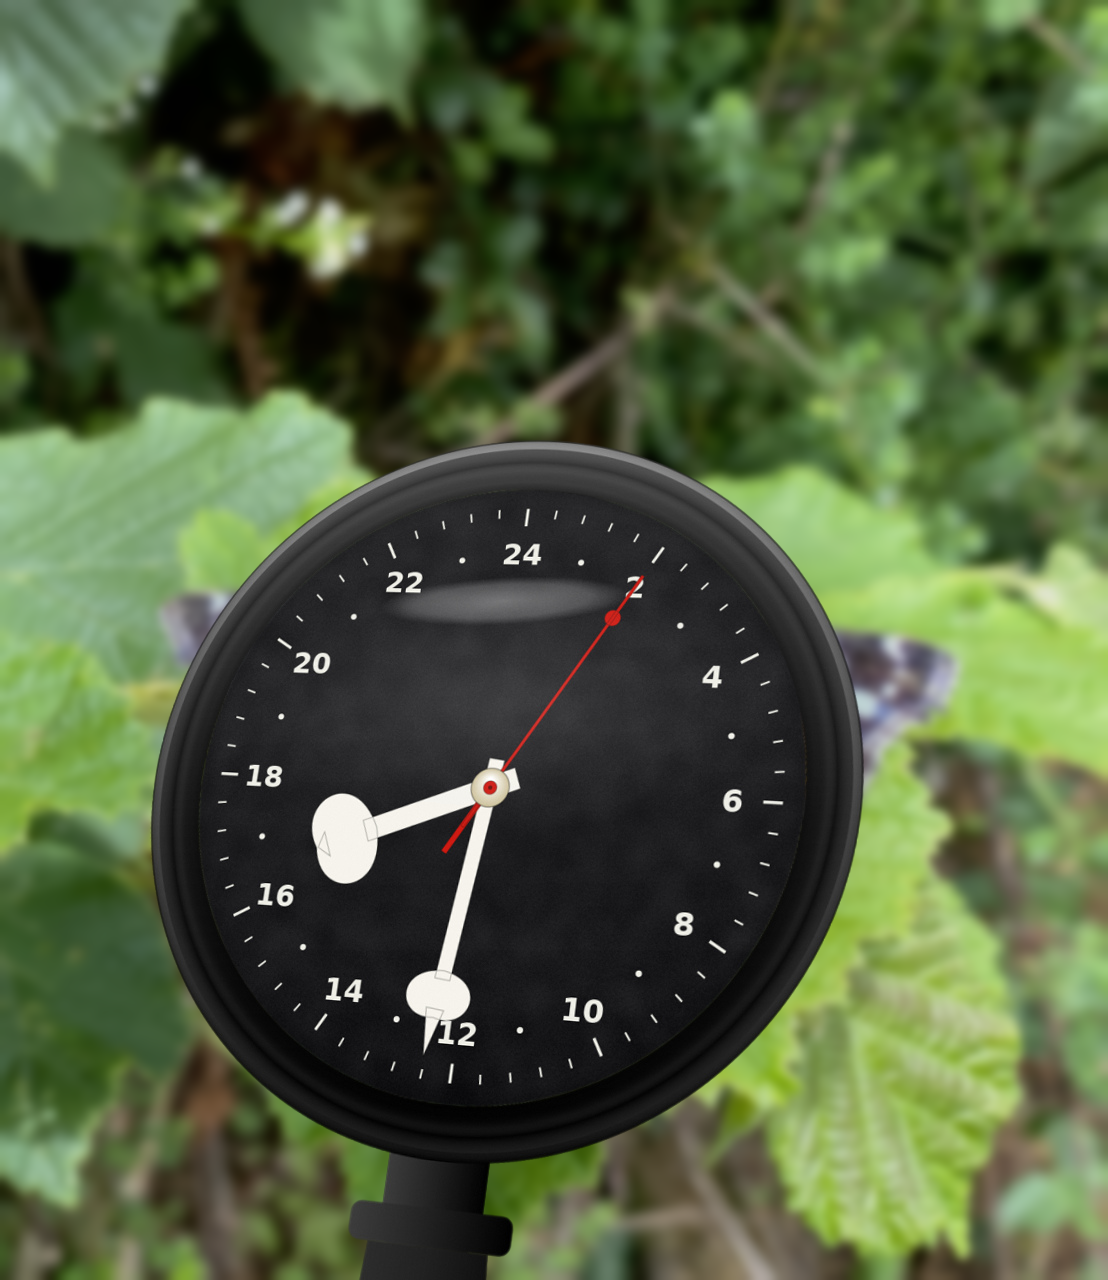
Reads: 16h31m05s
